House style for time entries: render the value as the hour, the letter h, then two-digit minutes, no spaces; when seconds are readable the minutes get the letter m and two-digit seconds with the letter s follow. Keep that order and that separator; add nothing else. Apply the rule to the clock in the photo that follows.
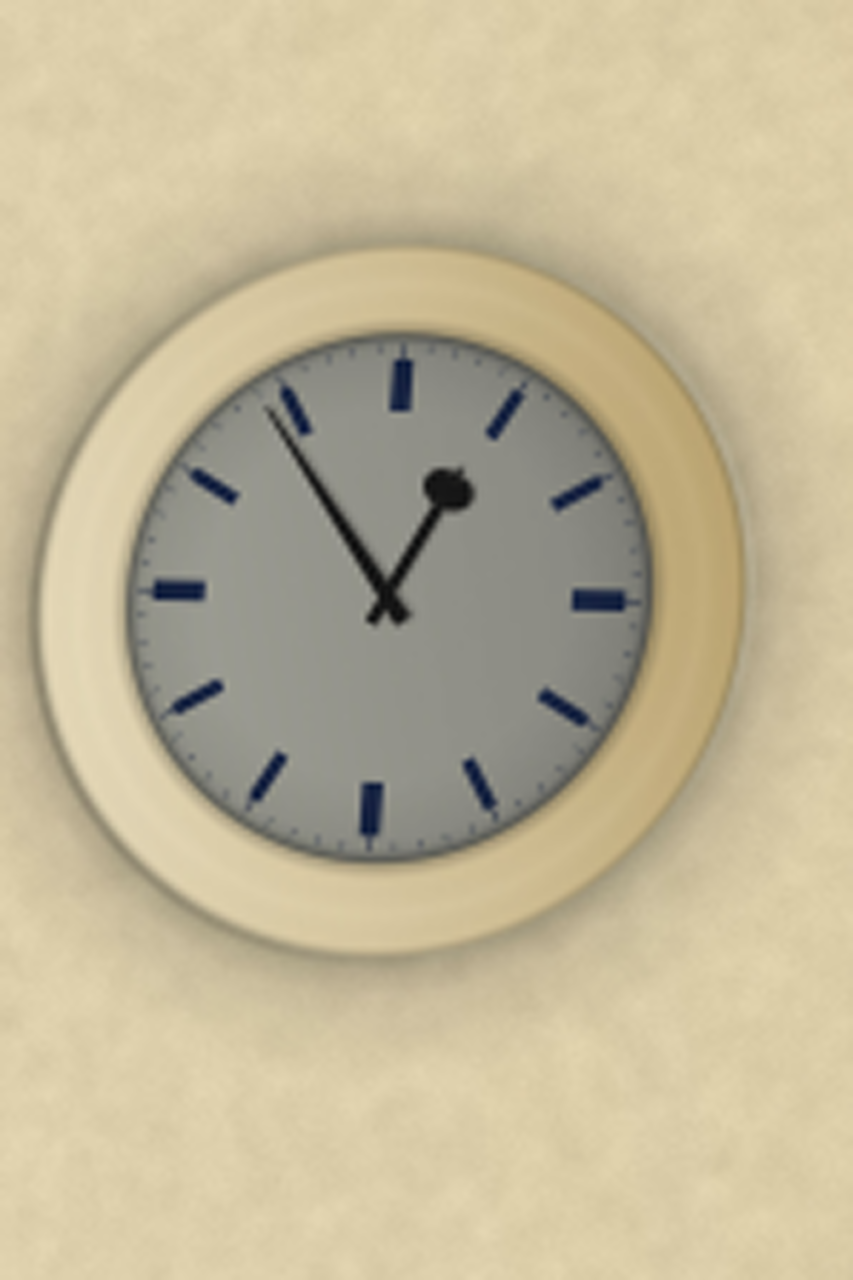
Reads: 12h54
